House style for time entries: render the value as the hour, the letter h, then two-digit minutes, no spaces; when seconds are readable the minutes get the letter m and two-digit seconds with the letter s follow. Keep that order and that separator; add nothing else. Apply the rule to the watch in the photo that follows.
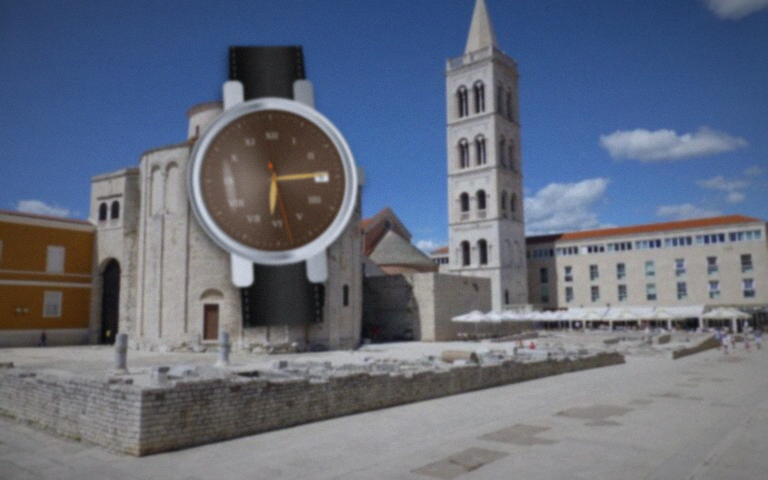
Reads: 6h14m28s
